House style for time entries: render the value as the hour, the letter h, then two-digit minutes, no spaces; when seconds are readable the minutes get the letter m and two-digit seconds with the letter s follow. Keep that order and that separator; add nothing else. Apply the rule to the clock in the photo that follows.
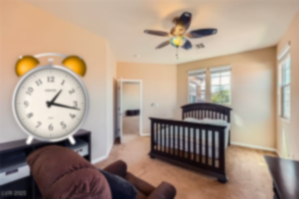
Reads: 1h17
